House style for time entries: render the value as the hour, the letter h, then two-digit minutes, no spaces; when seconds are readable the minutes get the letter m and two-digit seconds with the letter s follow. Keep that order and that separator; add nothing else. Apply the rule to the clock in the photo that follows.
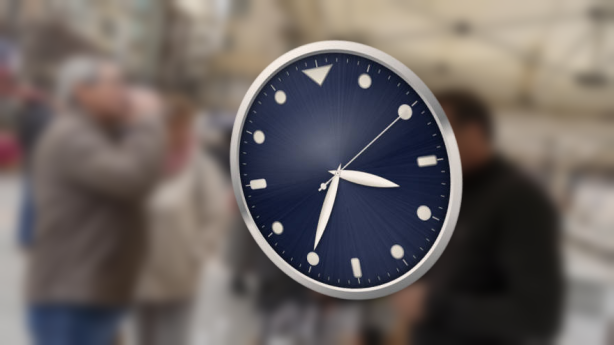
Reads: 3h35m10s
